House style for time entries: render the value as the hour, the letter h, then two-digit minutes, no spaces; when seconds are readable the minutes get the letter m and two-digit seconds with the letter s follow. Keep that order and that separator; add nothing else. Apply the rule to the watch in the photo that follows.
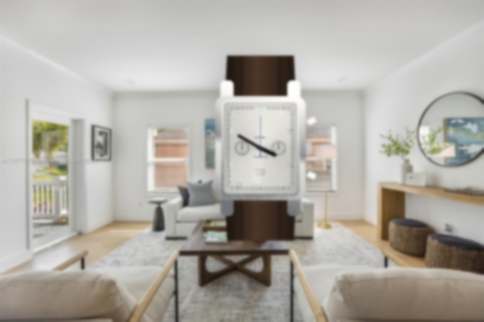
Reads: 3h50
